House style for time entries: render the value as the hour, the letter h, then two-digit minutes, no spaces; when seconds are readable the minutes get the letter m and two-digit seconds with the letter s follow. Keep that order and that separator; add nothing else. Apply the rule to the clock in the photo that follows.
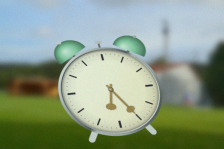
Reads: 6h25
